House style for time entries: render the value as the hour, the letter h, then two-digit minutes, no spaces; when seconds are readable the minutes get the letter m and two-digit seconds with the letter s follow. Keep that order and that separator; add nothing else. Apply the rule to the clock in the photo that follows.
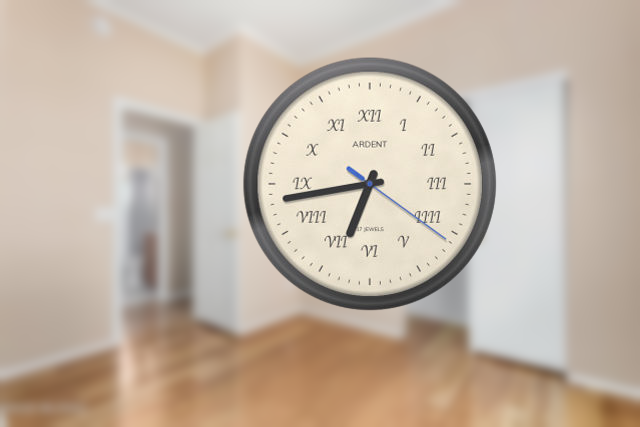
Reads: 6h43m21s
